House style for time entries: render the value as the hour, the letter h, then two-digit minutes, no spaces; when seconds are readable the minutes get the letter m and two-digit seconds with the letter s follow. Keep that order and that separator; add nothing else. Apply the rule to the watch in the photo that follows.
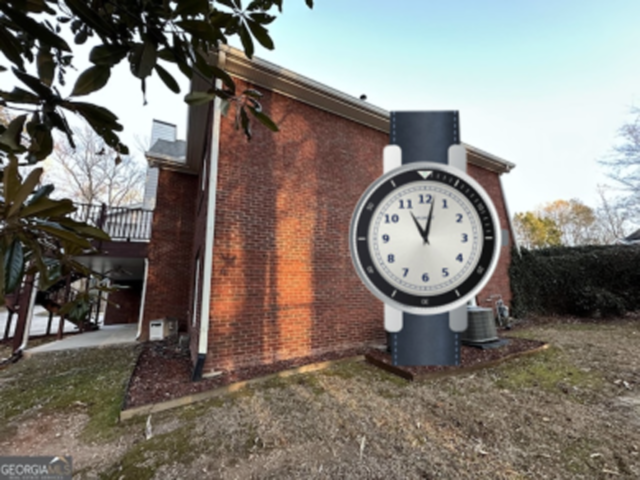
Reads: 11h02
